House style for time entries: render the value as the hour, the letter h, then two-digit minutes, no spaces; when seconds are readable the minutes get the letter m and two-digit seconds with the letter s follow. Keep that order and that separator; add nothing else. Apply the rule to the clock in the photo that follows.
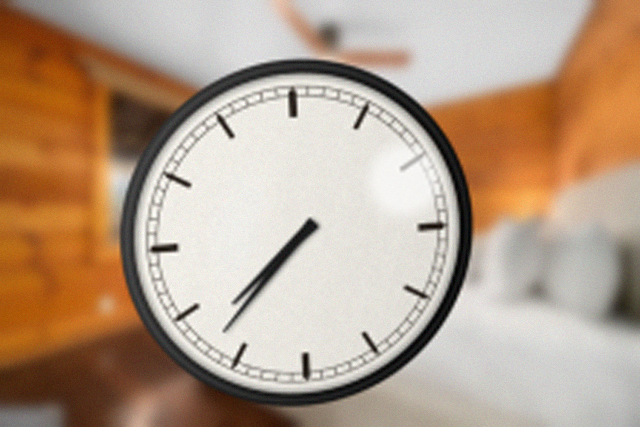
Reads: 7h37
